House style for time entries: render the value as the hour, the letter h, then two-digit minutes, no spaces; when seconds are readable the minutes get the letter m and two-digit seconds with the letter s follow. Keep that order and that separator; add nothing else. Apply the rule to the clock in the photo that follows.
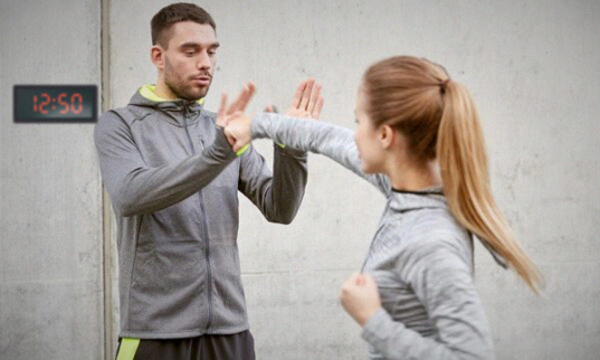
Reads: 12h50
